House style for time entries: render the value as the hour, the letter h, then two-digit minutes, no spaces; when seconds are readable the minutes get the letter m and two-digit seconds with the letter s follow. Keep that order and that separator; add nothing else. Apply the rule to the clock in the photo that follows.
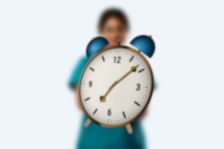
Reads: 7h08
